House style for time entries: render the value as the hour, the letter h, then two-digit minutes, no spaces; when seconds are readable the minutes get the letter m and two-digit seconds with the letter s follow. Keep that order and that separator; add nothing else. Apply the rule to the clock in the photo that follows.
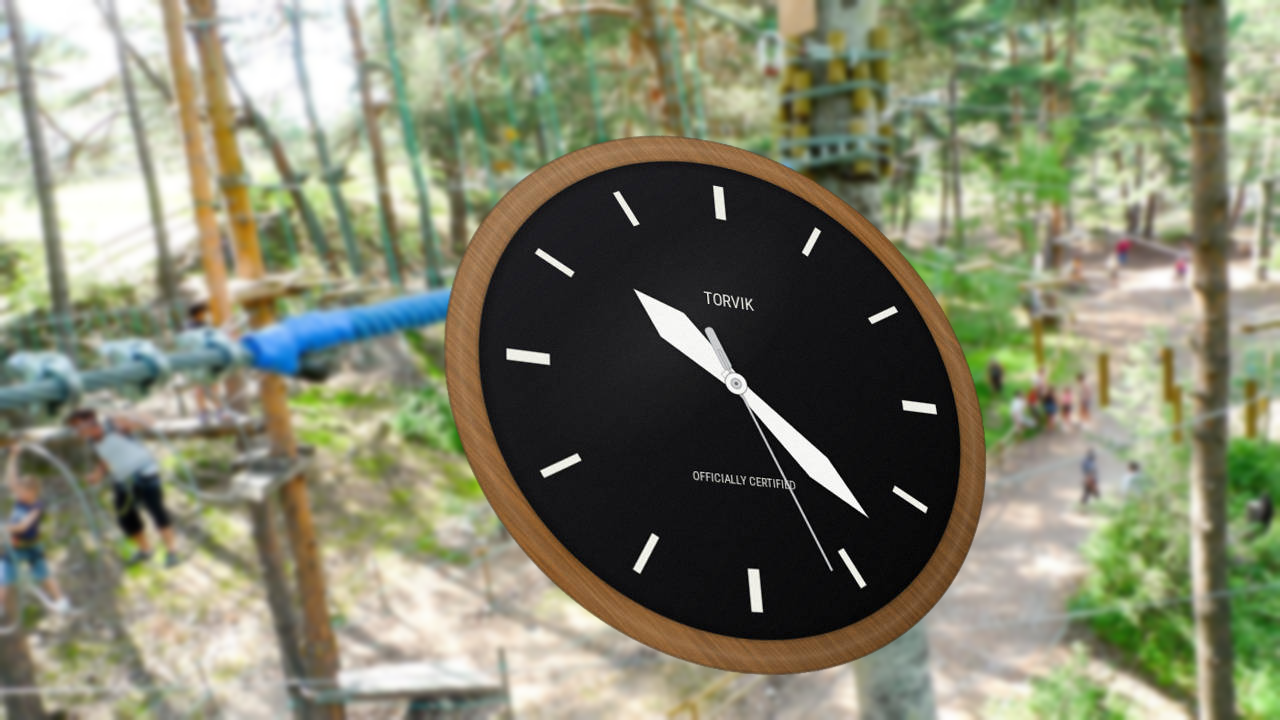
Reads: 10h22m26s
